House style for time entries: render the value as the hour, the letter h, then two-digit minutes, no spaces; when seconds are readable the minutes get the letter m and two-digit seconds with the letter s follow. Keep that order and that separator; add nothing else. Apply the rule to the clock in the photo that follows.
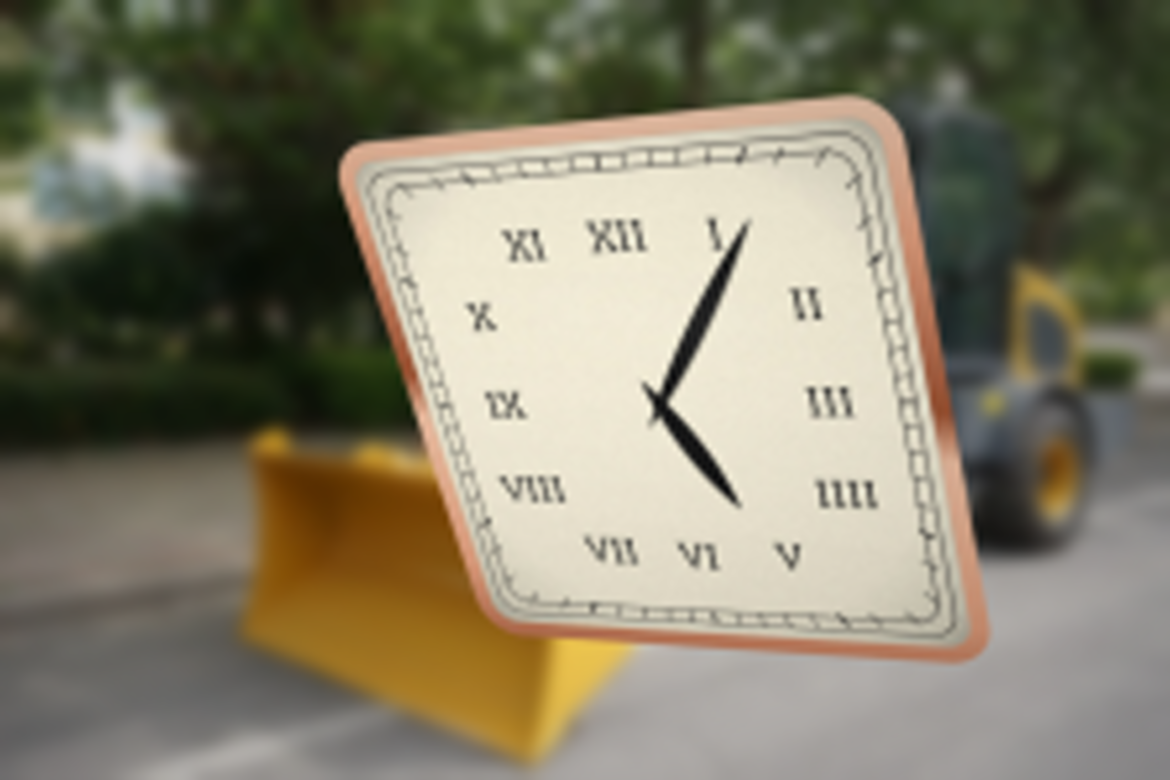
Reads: 5h06
